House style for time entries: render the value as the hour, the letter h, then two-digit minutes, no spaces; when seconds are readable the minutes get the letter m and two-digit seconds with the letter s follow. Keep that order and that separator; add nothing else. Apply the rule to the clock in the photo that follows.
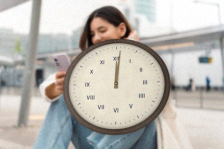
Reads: 12h01
